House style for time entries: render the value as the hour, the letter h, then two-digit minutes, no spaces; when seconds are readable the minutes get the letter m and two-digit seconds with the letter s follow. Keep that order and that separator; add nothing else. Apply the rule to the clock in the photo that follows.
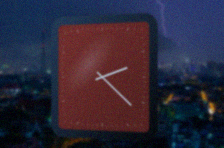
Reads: 2h22
